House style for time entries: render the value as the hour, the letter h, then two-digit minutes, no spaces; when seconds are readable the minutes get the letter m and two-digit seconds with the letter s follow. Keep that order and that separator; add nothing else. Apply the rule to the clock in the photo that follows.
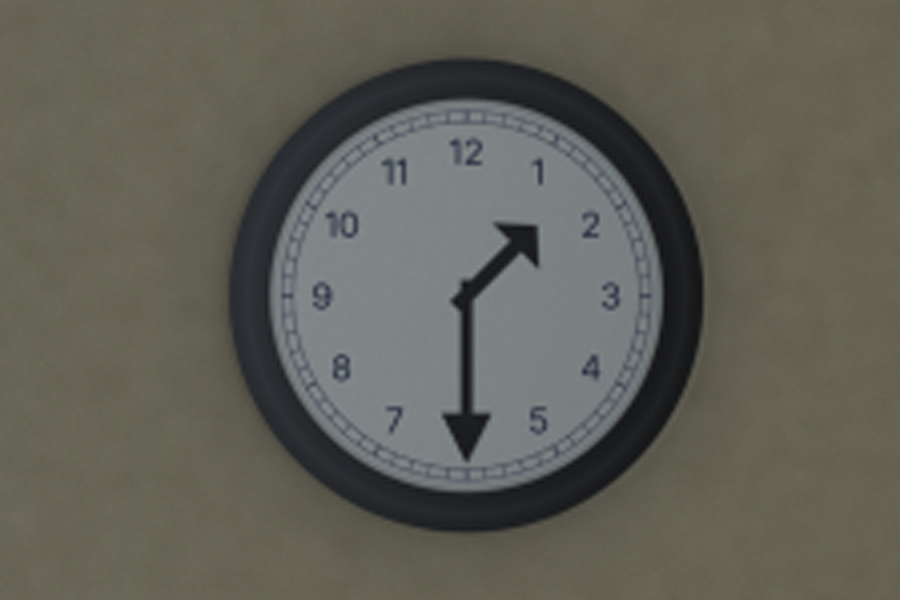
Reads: 1h30
